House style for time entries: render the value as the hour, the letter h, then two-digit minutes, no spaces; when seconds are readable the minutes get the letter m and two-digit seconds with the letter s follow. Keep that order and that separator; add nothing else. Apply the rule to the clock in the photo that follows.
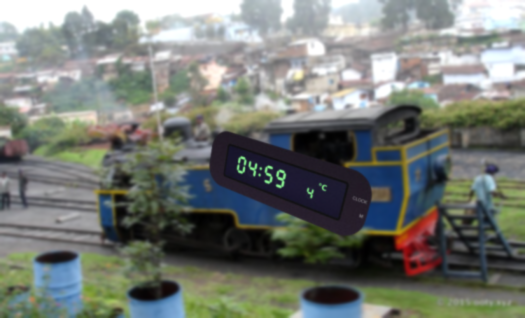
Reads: 4h59
